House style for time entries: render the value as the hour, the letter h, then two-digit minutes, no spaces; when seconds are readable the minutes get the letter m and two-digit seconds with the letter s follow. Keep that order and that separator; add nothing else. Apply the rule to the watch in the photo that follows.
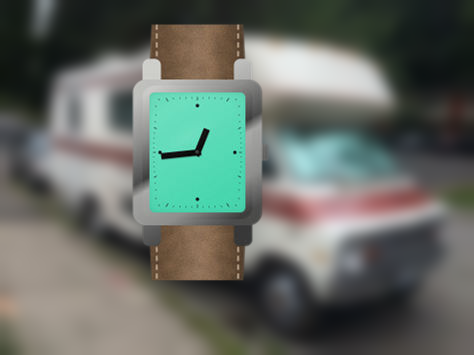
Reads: 12h44
